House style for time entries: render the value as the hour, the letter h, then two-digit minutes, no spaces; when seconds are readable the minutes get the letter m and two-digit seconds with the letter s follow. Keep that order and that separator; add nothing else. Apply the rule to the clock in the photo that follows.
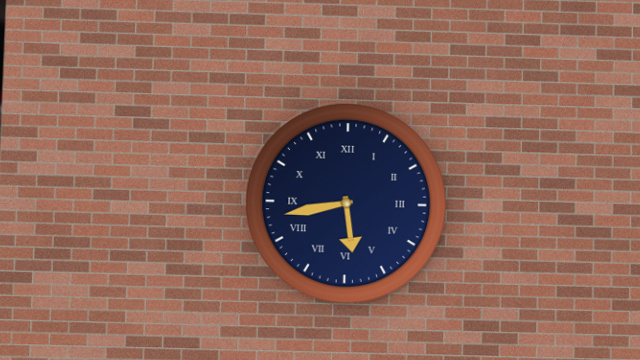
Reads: 5h43
